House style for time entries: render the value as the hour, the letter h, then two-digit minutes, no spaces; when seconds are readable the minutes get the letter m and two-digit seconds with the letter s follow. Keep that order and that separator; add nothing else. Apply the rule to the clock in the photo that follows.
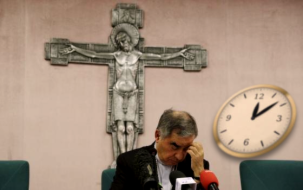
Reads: 12h08
